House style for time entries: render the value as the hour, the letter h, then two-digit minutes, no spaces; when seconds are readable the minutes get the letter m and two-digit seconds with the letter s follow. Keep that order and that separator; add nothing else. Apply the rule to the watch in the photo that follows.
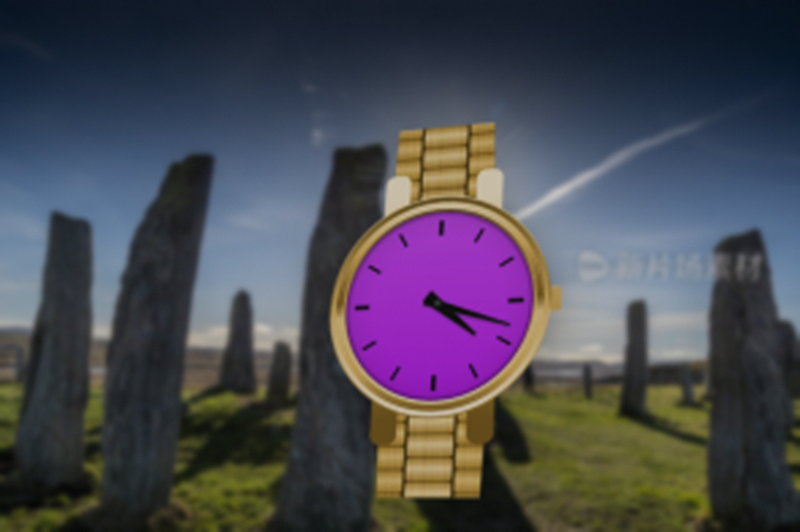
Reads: 4h18
